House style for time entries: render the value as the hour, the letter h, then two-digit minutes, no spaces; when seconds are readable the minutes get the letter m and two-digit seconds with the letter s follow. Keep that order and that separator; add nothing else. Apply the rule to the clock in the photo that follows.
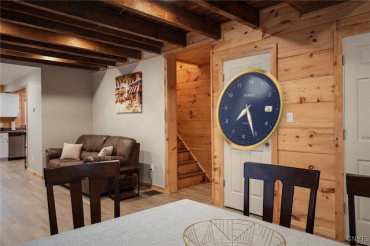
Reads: 7h26
